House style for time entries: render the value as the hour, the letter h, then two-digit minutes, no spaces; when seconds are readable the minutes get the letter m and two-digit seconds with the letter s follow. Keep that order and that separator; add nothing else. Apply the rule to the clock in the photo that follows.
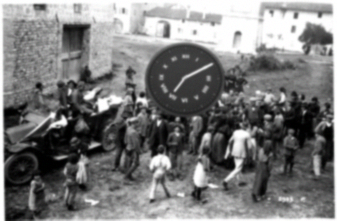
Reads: 7h10
